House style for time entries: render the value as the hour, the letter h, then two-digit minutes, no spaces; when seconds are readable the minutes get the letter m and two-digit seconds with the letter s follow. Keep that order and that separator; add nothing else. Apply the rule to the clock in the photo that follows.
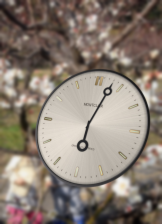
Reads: 6h03
